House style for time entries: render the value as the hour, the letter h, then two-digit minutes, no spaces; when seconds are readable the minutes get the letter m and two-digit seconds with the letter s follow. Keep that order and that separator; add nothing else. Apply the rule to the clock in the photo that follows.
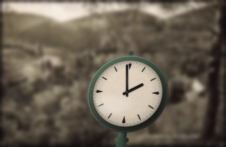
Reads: 1h59
